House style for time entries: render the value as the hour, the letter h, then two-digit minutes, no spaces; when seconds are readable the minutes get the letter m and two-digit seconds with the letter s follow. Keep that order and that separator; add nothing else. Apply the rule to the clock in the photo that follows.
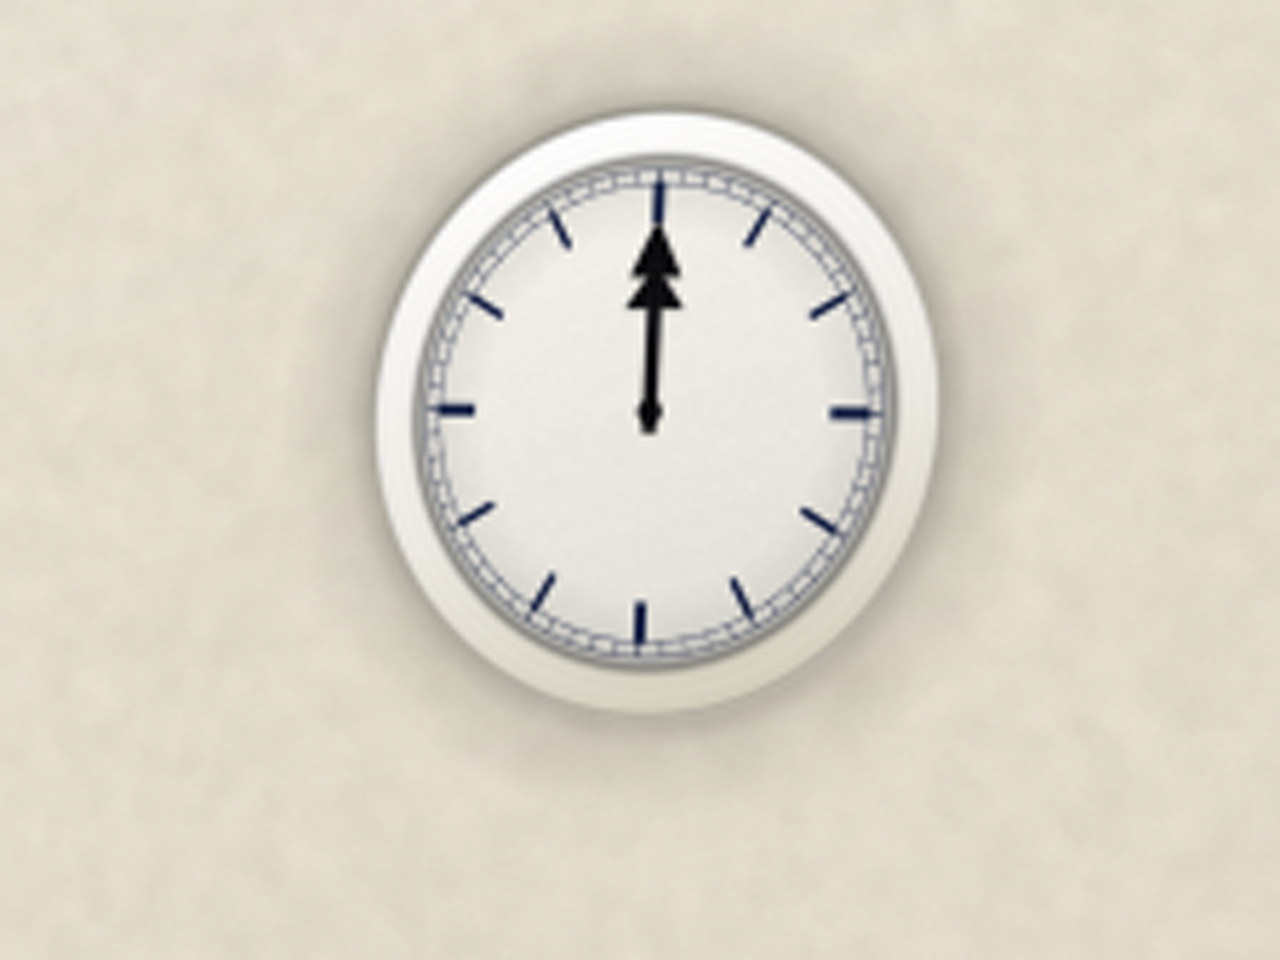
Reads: 12h00
